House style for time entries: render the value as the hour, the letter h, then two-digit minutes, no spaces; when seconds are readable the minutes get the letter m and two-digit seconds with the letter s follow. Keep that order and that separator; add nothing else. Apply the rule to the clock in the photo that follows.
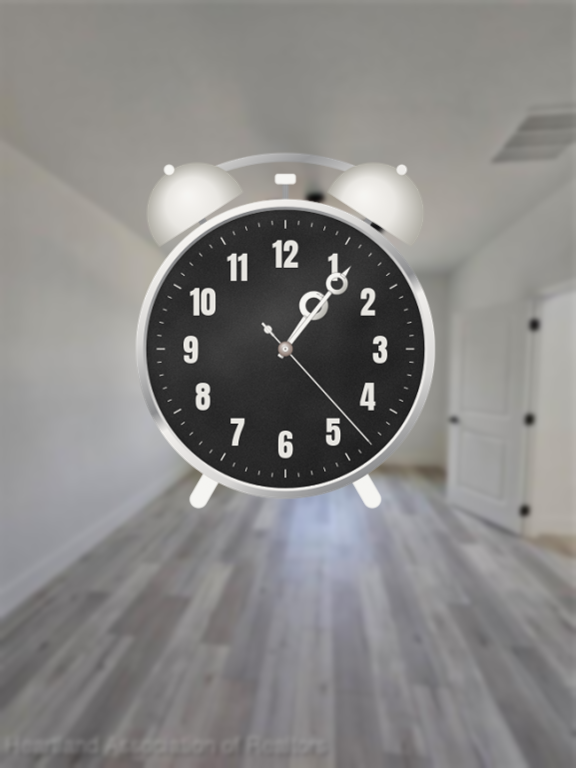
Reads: 1h06m23s
